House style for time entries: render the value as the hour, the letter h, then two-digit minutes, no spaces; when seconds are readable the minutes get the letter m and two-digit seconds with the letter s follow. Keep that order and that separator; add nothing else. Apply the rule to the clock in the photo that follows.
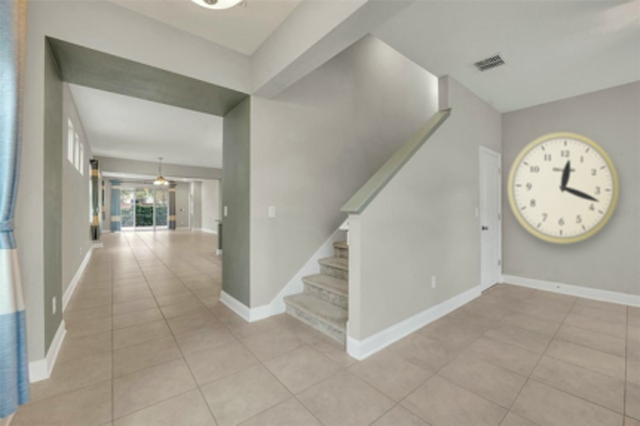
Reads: 12h18
